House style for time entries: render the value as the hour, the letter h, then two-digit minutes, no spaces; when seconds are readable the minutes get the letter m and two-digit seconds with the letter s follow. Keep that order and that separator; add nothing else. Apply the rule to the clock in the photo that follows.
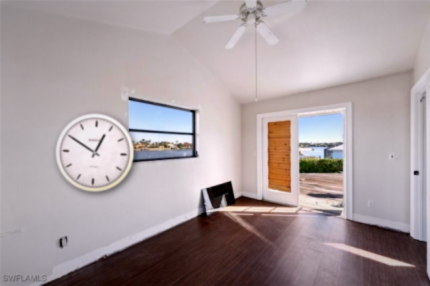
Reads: 12h50
